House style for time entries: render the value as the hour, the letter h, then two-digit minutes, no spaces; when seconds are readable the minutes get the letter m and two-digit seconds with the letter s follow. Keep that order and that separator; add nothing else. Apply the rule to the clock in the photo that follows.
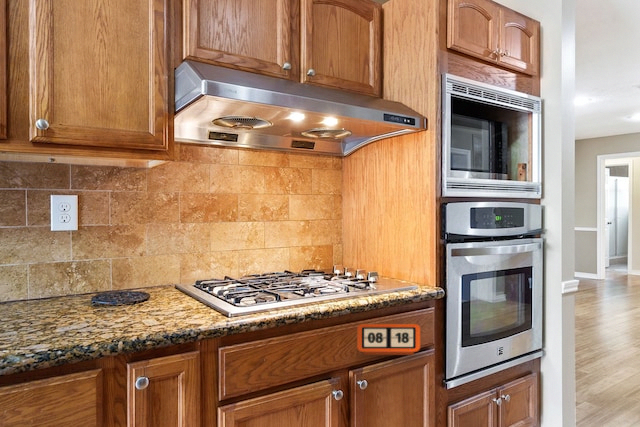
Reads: 8h18
